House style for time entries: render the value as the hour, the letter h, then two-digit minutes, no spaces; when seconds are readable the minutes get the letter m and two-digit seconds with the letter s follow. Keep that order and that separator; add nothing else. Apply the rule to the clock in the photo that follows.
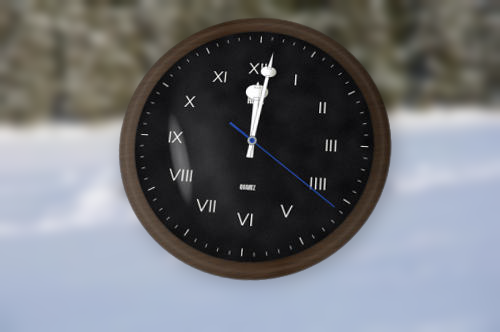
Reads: 12h01m21s
